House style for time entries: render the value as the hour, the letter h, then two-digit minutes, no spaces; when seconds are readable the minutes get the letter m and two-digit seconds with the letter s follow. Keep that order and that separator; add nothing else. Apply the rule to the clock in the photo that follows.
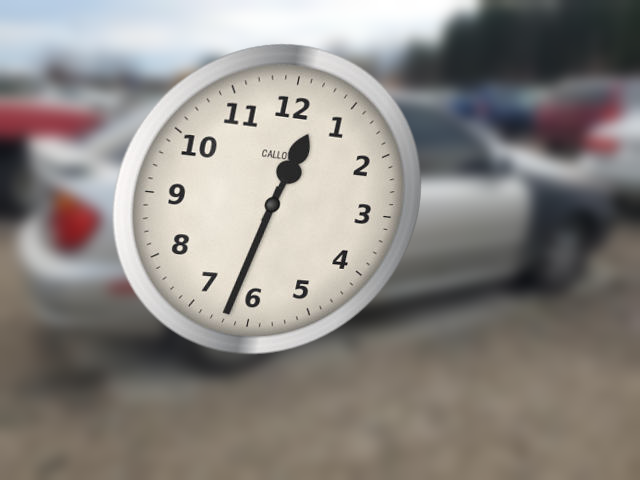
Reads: 12h32
